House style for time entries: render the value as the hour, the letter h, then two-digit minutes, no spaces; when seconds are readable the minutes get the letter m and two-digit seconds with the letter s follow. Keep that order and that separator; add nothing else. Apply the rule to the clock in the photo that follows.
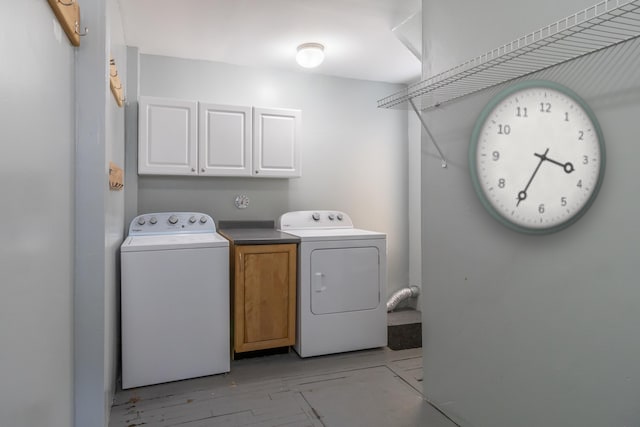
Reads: 3h35
